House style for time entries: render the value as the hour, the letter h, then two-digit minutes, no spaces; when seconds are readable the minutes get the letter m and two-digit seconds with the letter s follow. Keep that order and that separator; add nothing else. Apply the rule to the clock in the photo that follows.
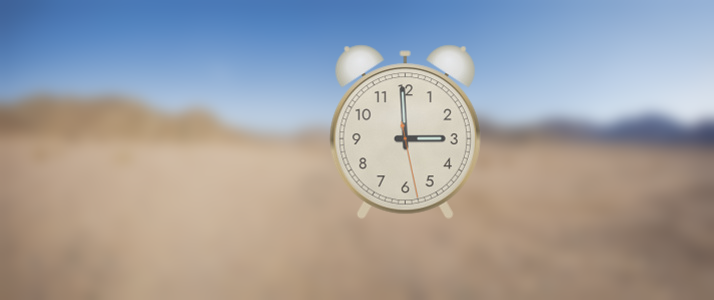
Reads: 2h59m28s
